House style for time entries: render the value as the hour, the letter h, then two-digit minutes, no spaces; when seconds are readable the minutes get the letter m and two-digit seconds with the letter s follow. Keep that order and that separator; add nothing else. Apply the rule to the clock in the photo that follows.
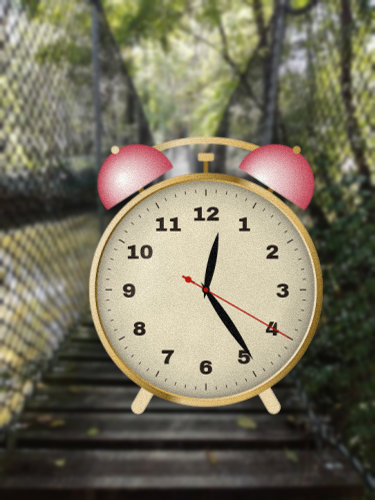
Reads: 12h24m20s
